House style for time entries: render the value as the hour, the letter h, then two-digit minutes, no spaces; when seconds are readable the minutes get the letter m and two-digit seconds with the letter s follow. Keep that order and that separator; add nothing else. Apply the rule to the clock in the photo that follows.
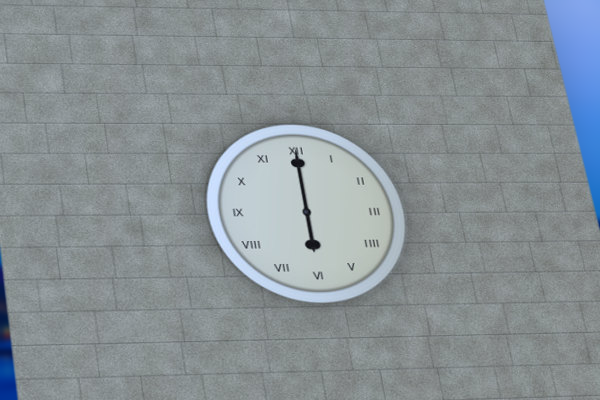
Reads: 6h00
